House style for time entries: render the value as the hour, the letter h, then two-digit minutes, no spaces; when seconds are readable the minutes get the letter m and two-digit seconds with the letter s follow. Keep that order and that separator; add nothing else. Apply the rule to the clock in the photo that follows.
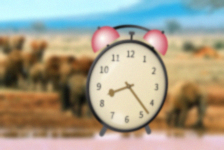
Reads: 8h23
